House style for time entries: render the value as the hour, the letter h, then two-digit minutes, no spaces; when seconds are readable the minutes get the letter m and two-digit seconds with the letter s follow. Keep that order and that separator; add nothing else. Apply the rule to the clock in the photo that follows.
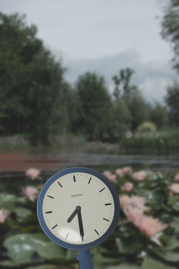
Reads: 7h30
